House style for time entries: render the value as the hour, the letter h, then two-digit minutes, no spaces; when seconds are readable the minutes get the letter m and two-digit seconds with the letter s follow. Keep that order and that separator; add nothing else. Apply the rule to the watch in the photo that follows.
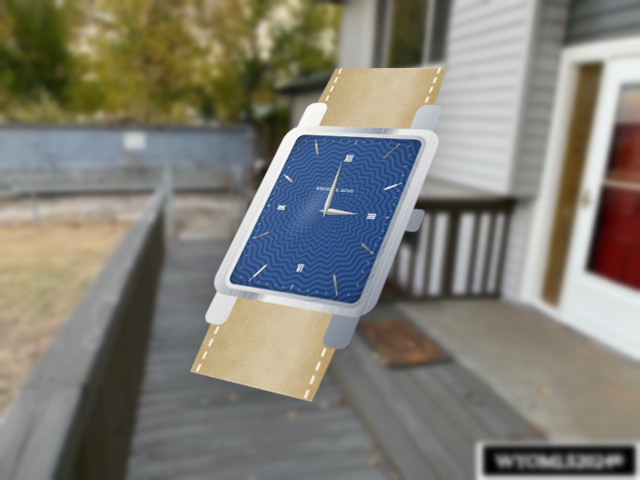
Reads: 2h59
